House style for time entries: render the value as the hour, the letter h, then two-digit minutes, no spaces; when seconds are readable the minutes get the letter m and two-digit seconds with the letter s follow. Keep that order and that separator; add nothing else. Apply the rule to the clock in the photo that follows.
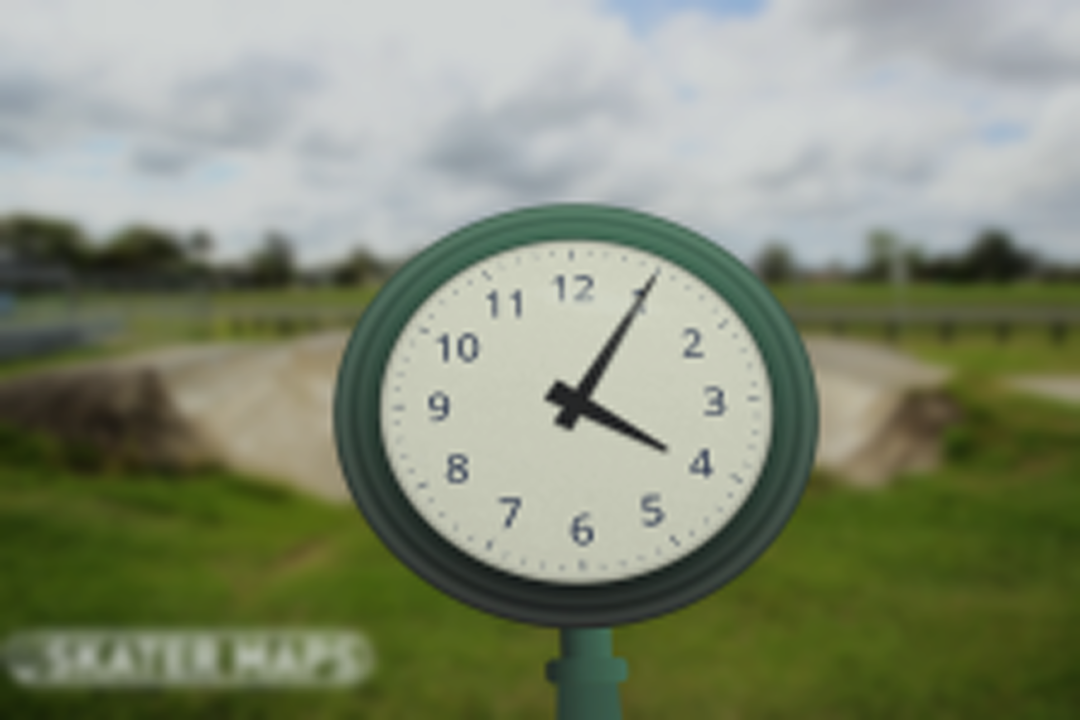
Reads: 4h05
